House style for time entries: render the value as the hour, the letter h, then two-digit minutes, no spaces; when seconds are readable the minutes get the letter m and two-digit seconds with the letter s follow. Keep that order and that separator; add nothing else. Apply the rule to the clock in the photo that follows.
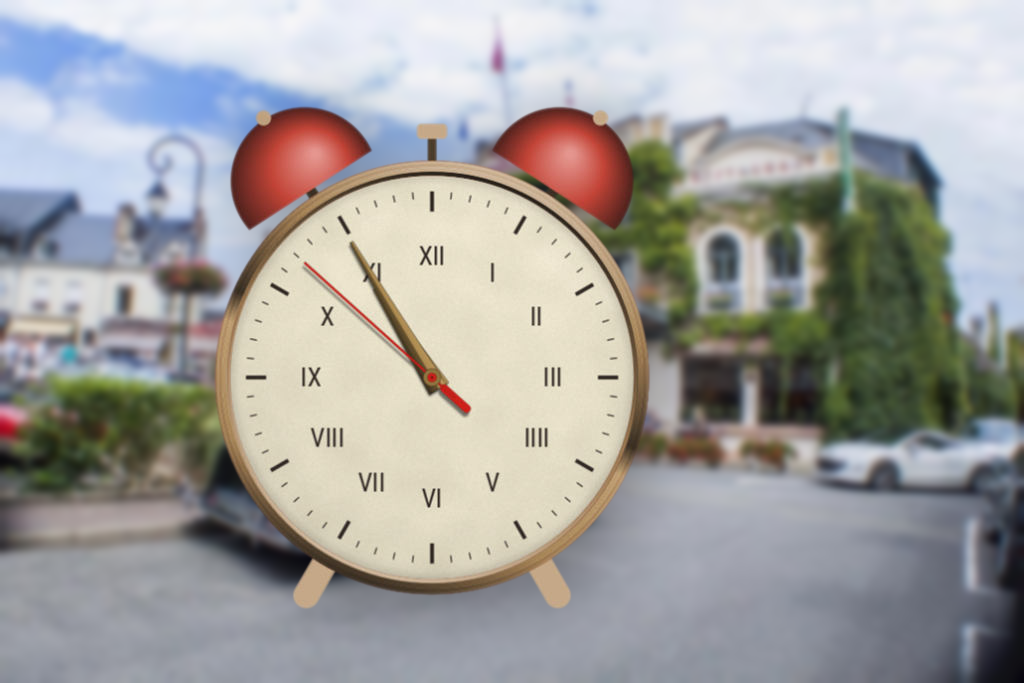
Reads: 10h54m52s
